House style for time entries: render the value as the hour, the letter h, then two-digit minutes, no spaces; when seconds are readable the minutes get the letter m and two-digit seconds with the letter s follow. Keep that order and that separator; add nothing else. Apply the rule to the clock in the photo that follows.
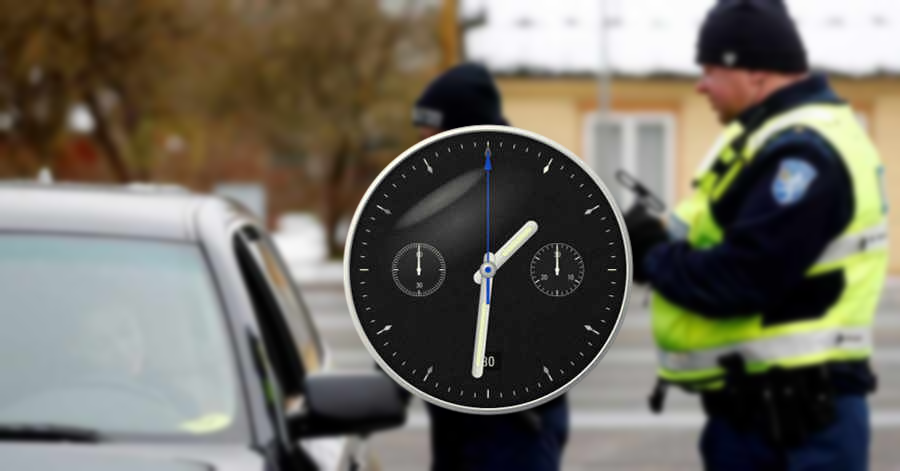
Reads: 1h31
